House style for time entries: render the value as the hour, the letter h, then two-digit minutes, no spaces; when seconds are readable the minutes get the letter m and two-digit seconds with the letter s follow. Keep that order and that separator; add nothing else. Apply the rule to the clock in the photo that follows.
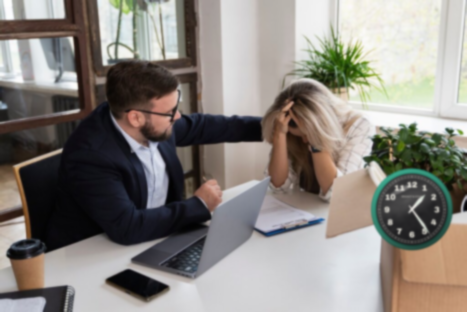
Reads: 1h24
